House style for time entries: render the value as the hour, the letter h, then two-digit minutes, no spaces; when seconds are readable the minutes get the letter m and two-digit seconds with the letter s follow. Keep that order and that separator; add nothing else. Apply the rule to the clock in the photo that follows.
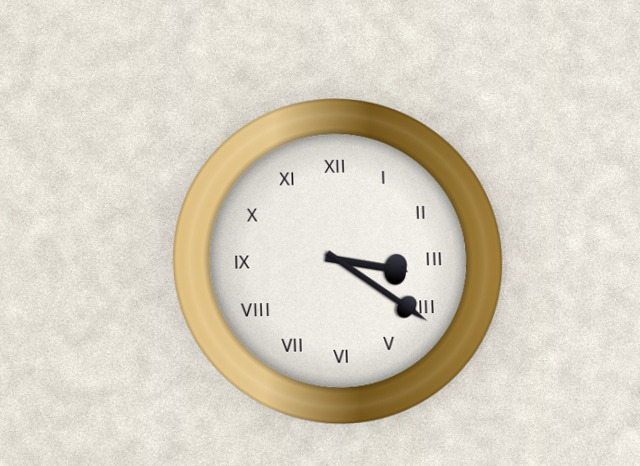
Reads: 3h21
